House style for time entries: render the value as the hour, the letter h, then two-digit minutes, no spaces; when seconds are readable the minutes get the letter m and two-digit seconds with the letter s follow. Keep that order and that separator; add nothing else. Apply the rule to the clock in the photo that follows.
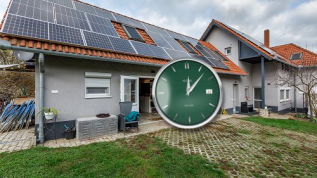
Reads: 12h07
